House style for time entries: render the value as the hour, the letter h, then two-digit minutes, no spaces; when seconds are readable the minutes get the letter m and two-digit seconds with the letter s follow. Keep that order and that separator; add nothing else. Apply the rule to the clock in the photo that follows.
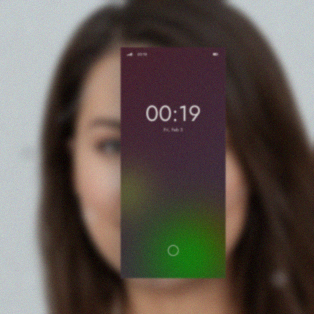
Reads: 0h19
